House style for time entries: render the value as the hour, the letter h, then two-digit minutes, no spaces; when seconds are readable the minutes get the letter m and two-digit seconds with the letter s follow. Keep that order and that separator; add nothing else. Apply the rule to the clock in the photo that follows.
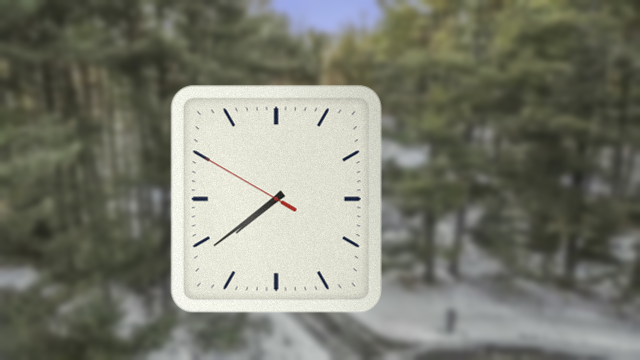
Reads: 7h38m50s
